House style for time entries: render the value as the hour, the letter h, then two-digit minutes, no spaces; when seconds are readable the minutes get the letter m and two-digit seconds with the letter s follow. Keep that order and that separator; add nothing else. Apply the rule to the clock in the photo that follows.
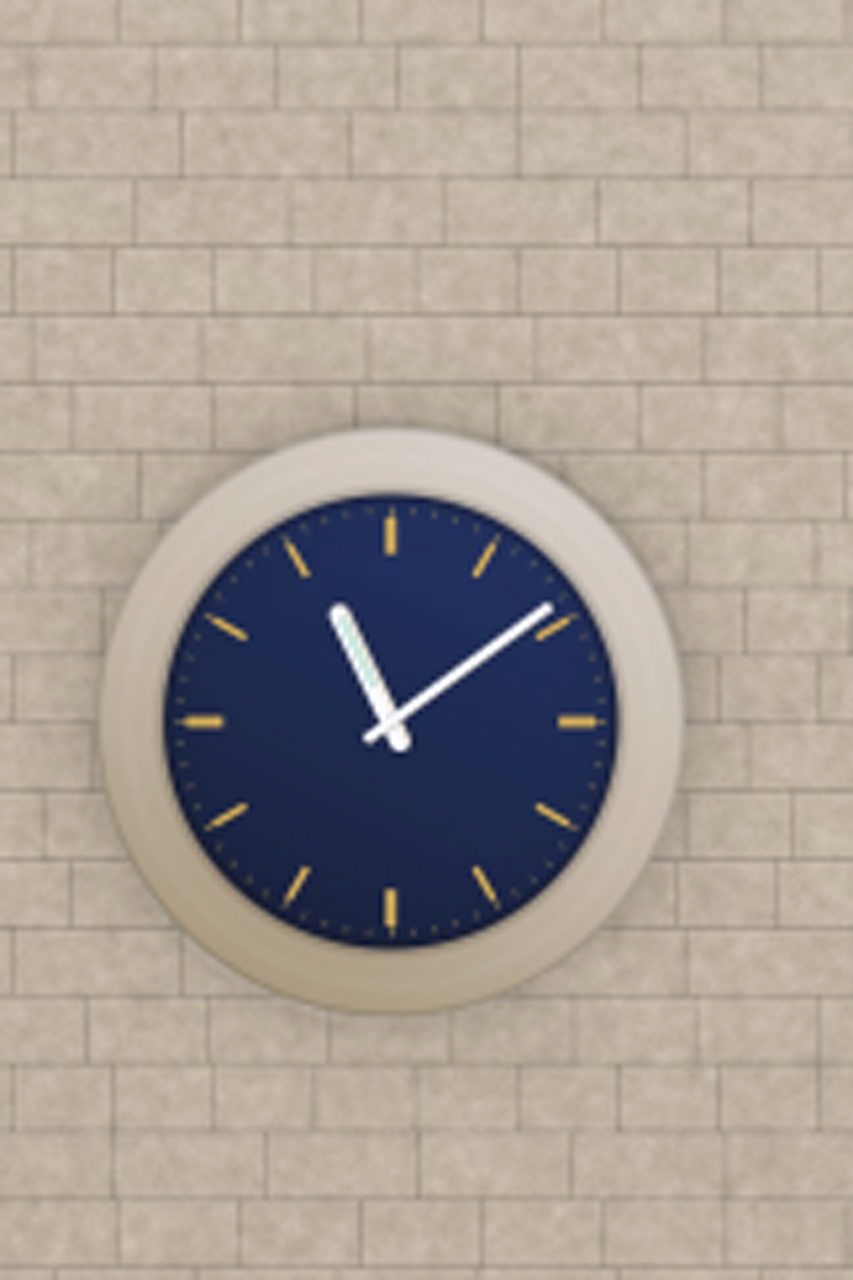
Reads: 11h09
